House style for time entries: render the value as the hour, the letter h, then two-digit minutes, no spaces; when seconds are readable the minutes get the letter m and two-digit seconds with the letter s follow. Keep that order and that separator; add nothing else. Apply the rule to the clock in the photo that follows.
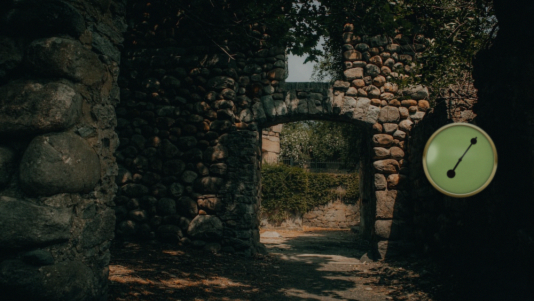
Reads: 7h06
